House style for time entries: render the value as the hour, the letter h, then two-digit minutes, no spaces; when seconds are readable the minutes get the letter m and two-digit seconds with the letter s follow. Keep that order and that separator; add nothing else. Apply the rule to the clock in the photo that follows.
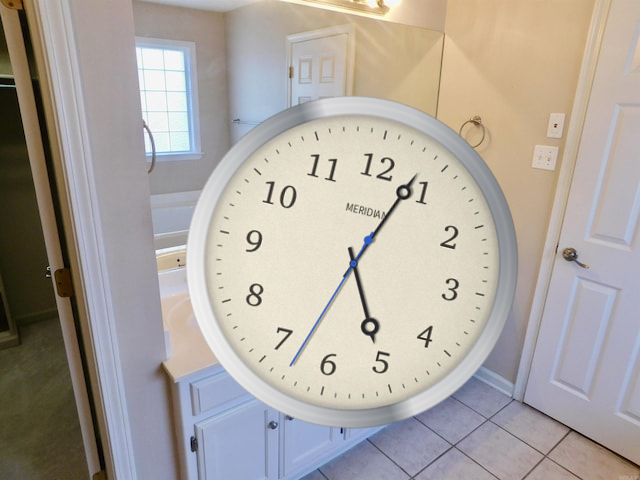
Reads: 5h03m33s
